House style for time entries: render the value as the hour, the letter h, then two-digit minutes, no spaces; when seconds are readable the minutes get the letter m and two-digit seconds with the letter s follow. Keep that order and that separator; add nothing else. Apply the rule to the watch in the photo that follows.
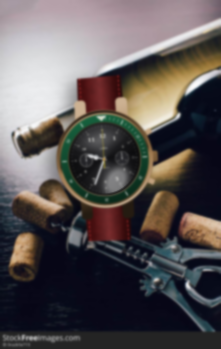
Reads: 9h34
